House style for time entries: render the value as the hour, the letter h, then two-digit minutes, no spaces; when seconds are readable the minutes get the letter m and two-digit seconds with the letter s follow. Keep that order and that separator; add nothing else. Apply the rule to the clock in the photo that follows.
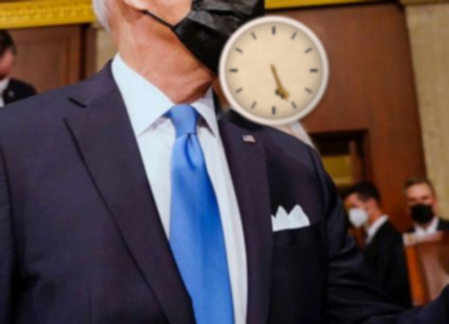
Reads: 5h26
